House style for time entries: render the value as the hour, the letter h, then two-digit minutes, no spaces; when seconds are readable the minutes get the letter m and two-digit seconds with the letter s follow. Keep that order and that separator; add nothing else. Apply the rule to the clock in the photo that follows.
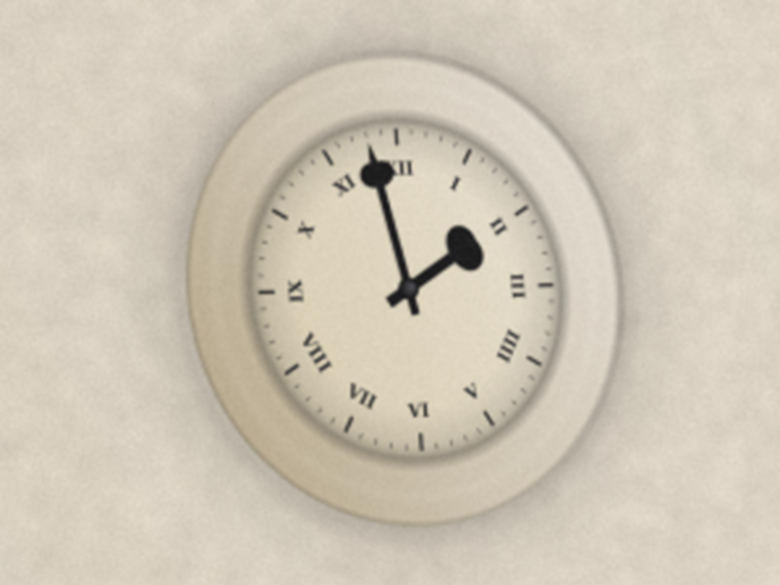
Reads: 1h58
